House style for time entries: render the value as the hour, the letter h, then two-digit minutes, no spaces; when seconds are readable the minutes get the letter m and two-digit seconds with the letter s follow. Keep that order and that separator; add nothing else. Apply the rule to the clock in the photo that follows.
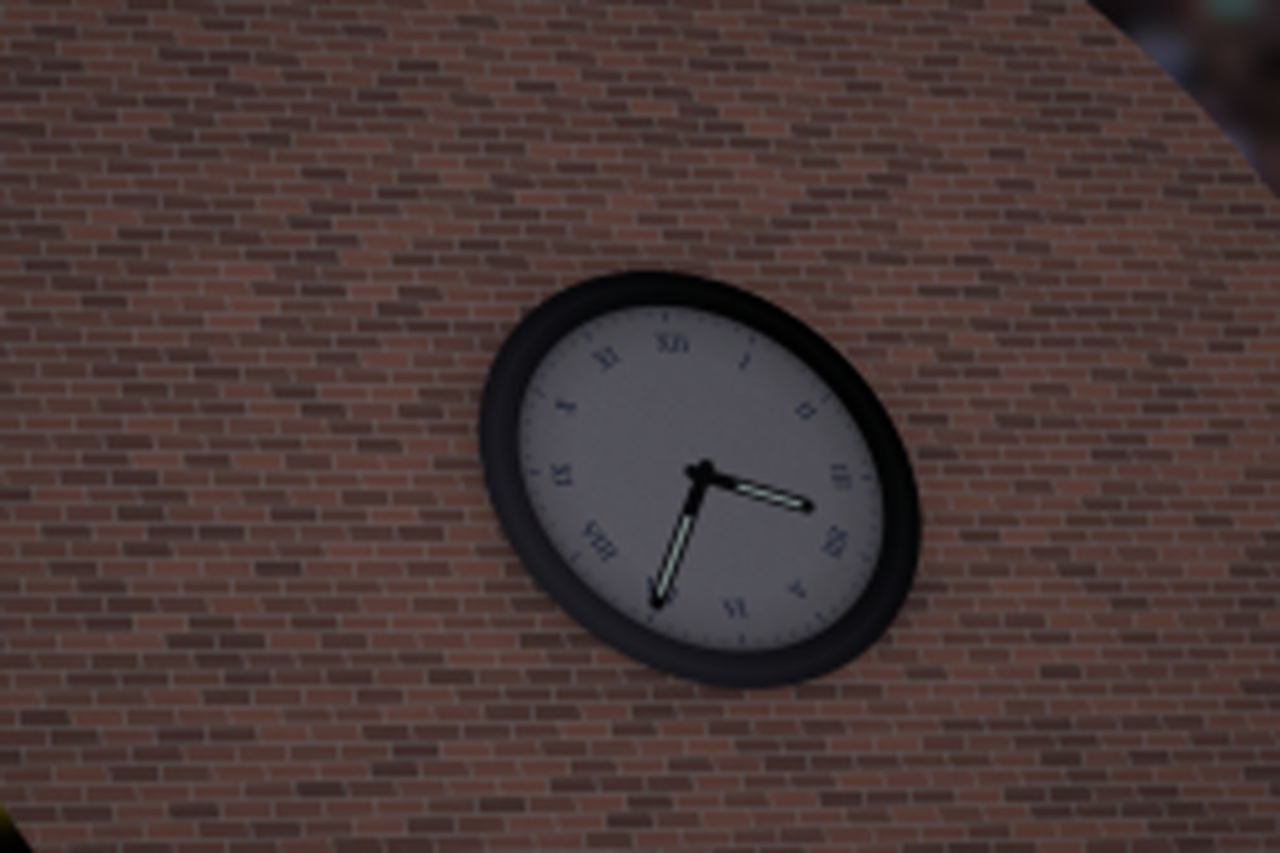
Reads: 3h35
